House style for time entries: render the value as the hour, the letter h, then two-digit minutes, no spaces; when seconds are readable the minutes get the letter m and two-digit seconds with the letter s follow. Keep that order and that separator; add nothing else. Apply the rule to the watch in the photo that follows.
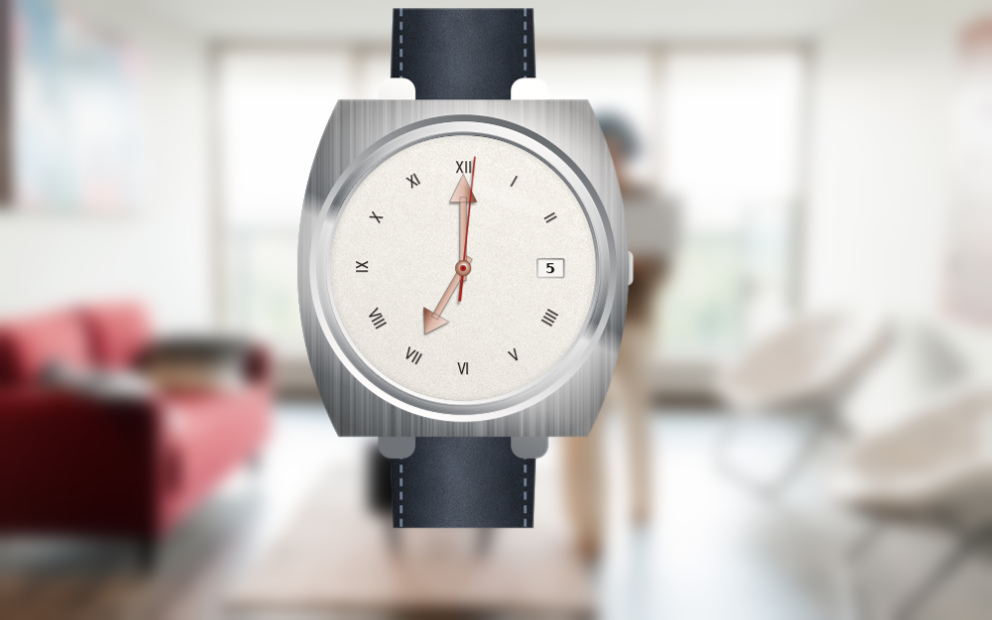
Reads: 7h00m01s
